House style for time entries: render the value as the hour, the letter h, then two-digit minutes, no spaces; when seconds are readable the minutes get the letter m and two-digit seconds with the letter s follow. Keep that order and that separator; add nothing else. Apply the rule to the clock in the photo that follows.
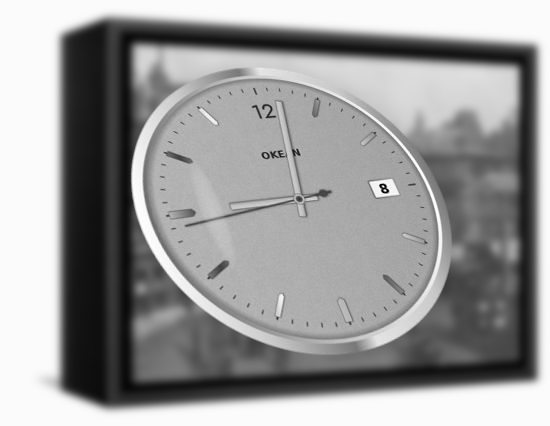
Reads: 9h01m44s
